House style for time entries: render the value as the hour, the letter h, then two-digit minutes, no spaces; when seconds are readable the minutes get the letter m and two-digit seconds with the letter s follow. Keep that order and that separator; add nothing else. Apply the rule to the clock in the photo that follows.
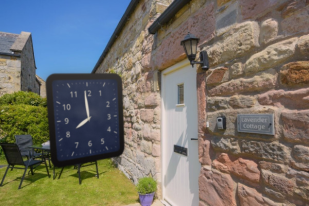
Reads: 7h59
